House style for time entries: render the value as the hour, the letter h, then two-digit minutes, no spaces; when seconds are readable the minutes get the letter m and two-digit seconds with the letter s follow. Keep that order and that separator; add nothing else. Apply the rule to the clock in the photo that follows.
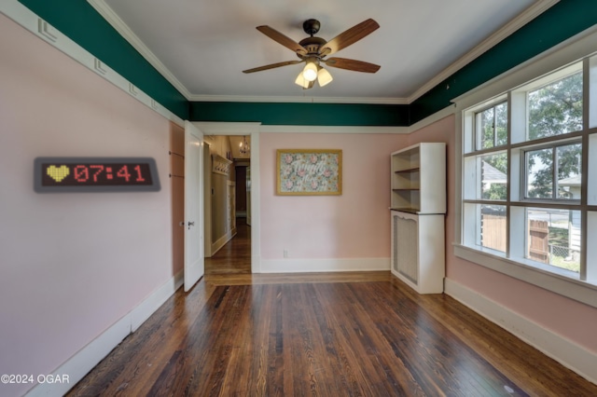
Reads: 7h41
